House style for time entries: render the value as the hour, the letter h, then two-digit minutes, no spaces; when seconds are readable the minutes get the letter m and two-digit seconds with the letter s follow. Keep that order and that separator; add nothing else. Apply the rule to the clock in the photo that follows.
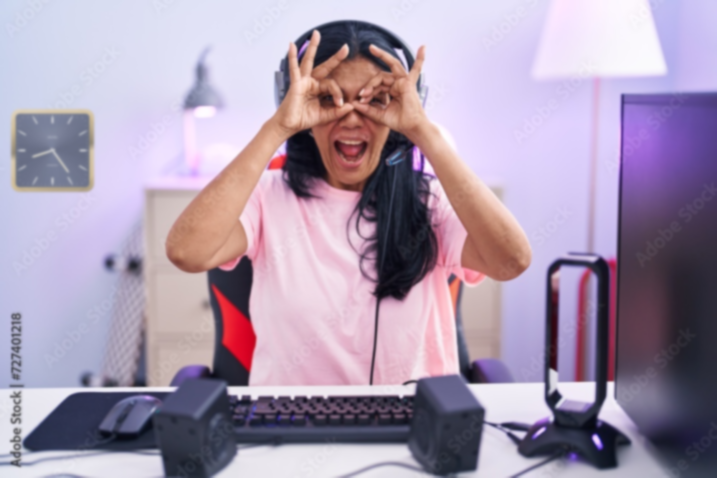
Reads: 8h24
